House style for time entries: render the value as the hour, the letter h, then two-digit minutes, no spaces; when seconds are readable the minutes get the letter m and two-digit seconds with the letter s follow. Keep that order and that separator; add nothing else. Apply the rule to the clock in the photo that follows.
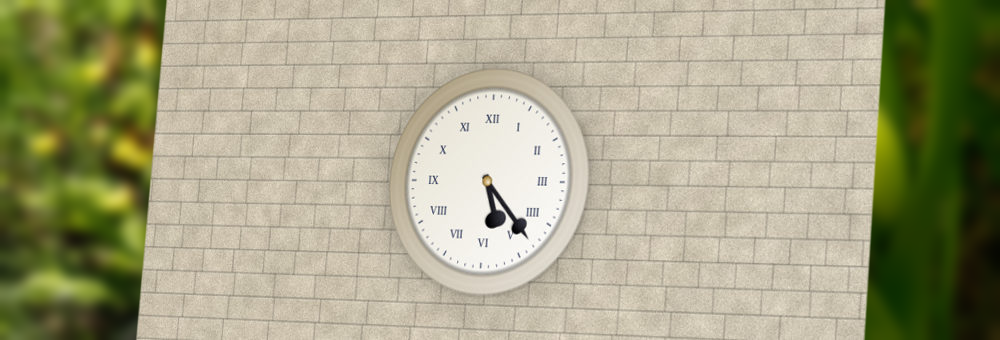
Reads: 5h23
